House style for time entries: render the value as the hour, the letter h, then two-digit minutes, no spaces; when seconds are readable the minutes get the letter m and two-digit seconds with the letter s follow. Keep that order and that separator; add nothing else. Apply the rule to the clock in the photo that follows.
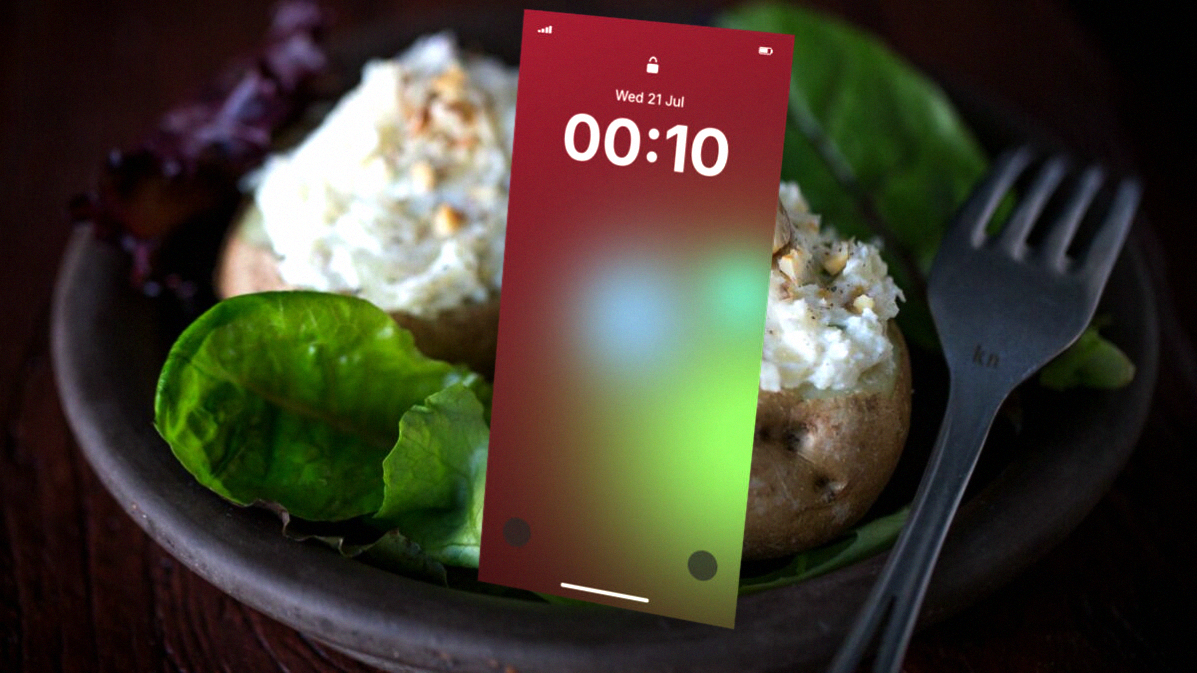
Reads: 0h10
